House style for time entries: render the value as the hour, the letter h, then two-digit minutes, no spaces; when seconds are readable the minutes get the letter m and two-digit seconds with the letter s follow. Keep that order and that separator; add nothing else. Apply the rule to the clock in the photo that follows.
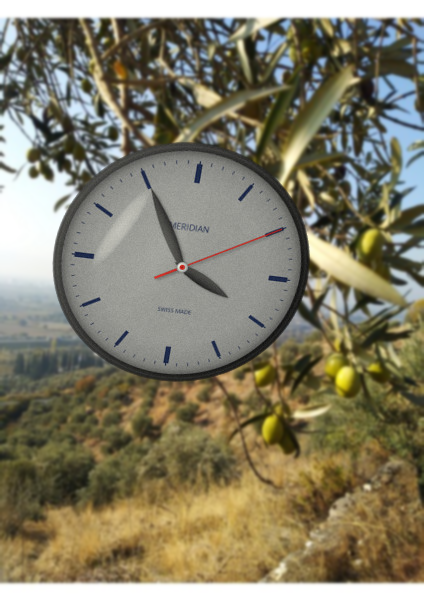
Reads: 3h55m10s
